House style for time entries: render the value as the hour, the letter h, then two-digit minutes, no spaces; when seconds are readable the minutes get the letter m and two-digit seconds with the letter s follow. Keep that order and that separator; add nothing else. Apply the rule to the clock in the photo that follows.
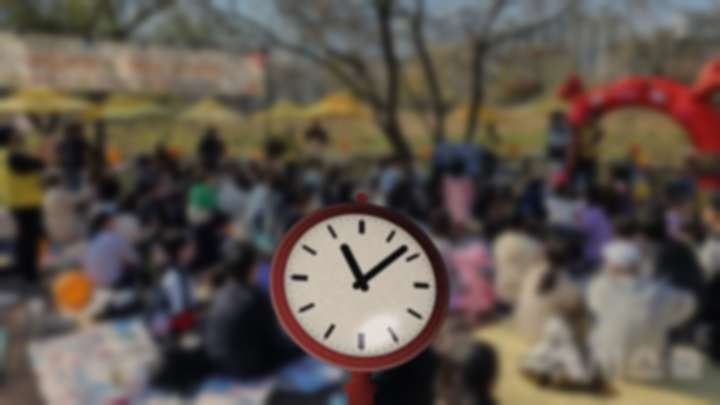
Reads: 11h08
